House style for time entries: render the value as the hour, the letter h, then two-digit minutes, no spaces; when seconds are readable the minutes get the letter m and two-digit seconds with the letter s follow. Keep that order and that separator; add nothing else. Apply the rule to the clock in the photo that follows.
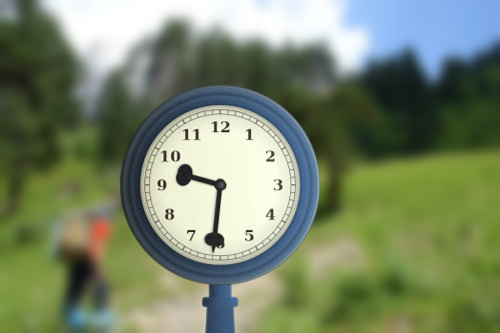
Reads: 9h31
